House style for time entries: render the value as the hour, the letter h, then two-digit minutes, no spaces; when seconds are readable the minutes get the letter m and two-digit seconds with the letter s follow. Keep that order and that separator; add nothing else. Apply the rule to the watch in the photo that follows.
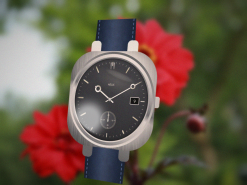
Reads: 10h10
